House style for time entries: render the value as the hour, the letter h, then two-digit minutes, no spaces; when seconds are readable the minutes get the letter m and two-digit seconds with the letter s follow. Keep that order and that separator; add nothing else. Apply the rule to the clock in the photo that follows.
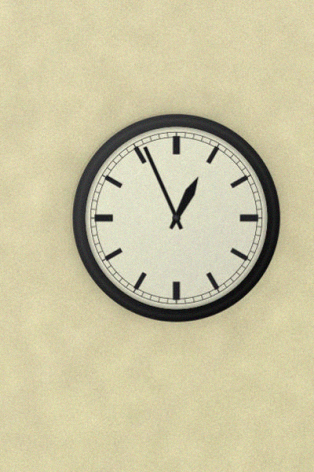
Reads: 12h56
